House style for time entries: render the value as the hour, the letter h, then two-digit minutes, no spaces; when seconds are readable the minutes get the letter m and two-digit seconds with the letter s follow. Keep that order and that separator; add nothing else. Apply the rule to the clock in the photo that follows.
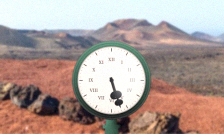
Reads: 5h27
